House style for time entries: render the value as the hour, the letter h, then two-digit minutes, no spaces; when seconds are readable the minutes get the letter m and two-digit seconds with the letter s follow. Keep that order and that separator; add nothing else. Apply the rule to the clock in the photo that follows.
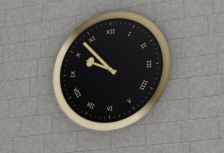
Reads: 9h53
